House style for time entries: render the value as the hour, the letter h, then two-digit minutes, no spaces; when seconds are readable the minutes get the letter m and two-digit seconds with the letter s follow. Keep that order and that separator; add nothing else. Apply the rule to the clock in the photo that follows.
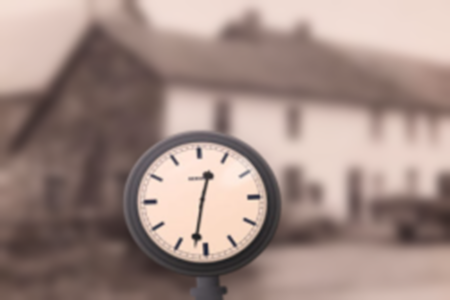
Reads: 12h32
